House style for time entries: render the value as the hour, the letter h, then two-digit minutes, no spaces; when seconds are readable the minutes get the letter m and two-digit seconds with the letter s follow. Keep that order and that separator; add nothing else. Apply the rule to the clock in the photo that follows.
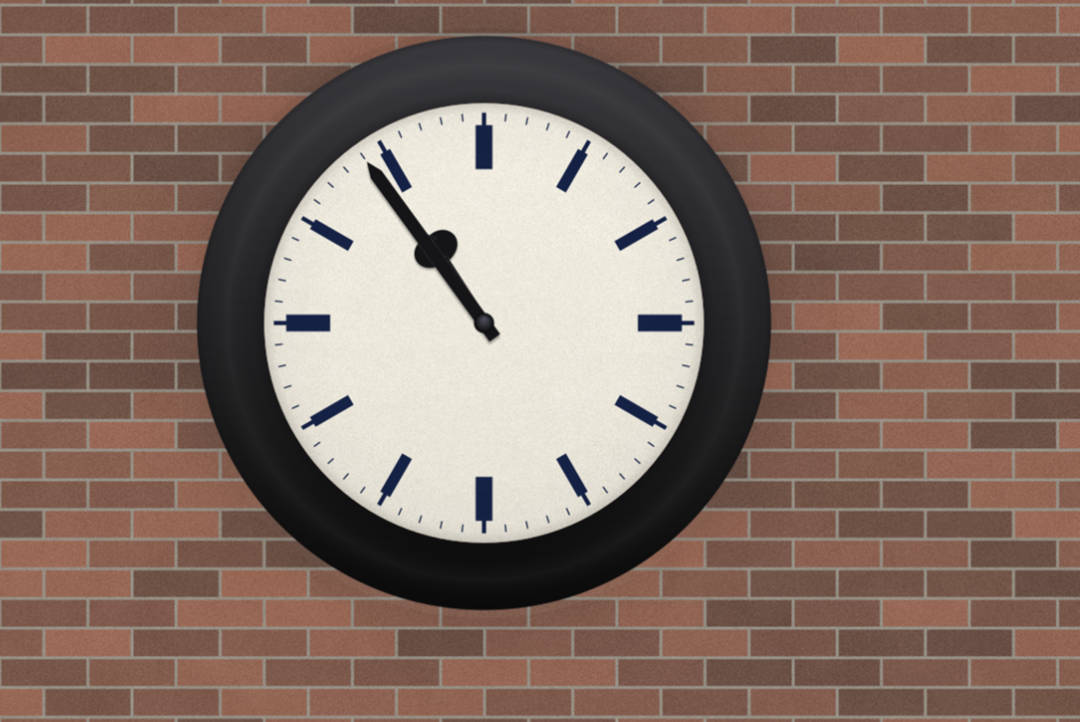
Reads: 10h54
